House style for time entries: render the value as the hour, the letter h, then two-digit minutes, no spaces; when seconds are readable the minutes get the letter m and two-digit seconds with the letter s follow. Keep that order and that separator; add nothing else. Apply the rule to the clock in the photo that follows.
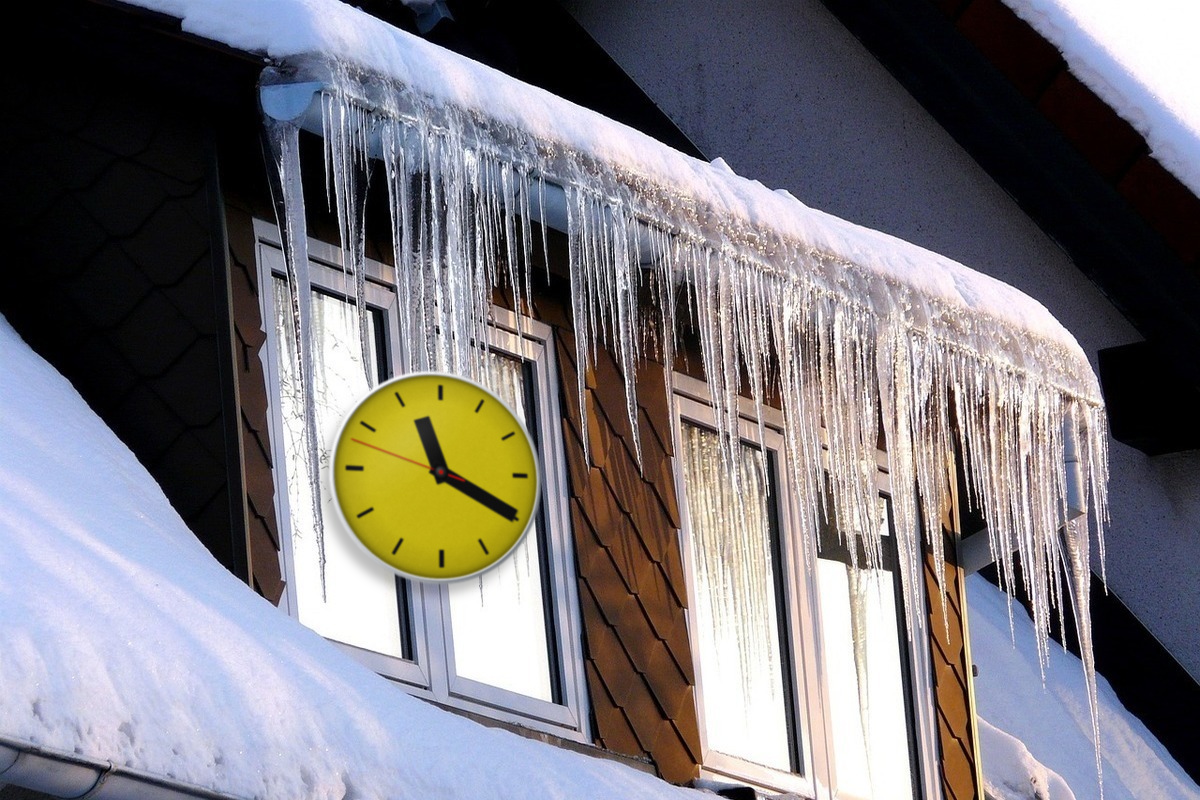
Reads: 11h19m48s
